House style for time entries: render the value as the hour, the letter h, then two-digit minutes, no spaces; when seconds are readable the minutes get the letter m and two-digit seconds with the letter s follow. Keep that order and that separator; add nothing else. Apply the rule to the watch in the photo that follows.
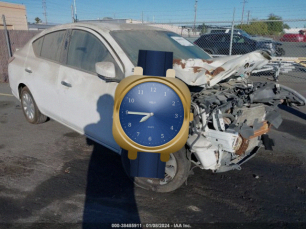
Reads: 7h45
